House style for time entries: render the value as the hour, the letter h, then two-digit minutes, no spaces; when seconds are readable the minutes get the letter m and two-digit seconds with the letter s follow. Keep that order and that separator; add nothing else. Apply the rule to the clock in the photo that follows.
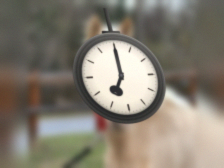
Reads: 7h00
